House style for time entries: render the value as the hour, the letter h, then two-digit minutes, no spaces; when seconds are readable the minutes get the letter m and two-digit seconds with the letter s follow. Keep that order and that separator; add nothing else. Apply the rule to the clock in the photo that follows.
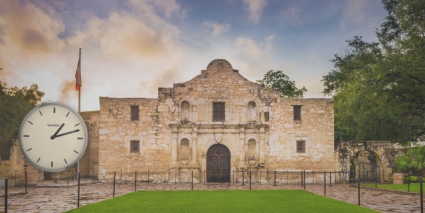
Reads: 1h12
